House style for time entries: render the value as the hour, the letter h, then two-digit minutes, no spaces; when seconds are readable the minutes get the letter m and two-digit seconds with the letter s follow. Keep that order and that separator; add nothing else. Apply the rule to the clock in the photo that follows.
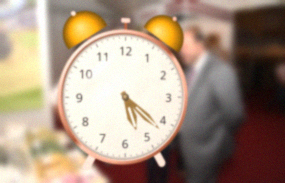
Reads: 5h22
